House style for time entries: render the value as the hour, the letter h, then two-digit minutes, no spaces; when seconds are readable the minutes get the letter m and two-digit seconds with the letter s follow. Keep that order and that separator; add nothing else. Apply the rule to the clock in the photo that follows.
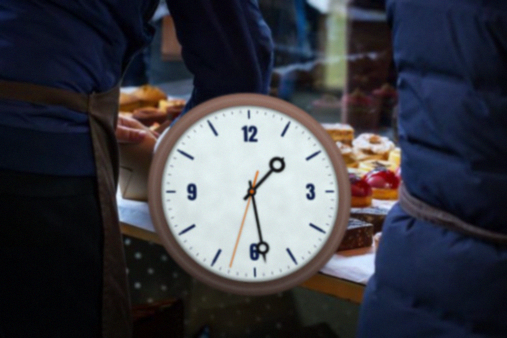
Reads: 1h28m33s
